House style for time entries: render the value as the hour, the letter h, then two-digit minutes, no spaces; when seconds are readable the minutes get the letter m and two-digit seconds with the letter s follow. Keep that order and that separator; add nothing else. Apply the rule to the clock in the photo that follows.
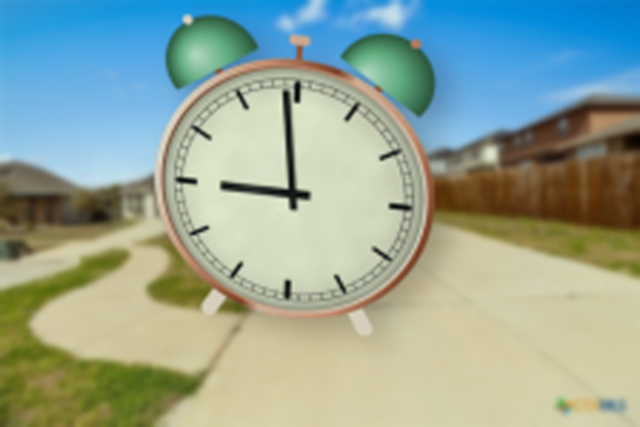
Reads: 8h59
